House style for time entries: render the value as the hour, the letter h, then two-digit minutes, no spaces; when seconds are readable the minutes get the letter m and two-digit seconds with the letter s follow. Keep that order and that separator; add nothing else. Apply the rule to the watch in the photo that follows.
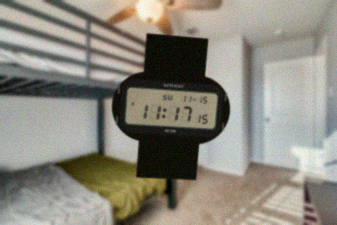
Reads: 11h17m15s
